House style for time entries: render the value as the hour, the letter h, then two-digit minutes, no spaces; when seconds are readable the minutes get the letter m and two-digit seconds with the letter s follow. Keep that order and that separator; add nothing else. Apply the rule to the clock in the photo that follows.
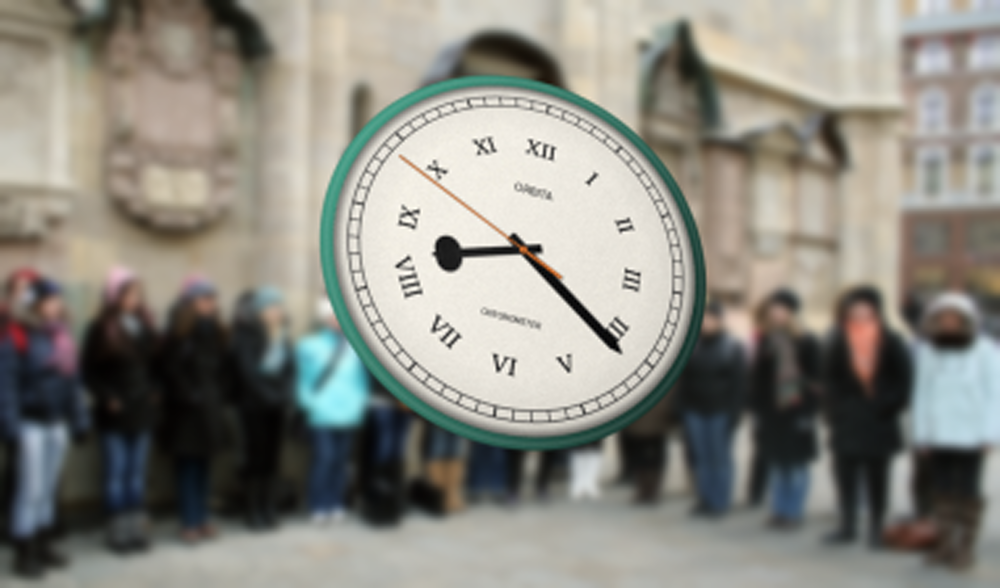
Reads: 8h20m49s
